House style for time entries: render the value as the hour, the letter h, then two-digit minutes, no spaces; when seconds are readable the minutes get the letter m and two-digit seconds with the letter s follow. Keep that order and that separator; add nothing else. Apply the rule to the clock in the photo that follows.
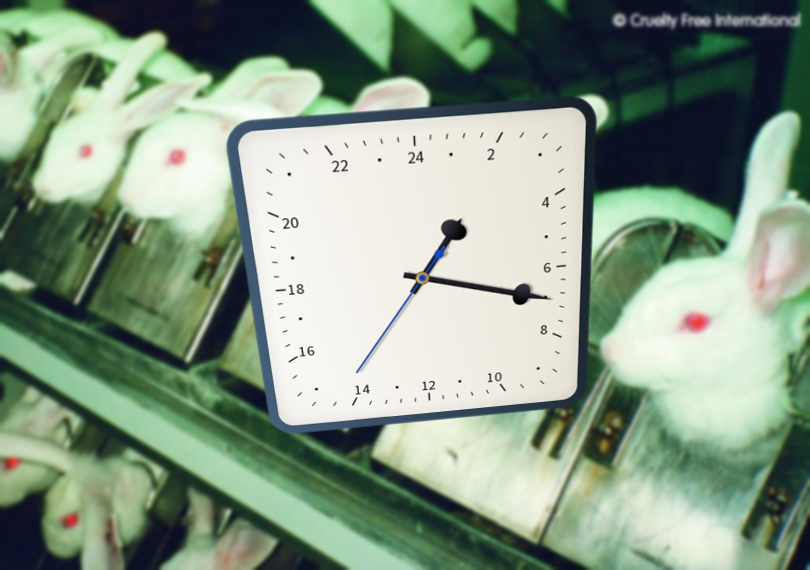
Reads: 2h17m36s
